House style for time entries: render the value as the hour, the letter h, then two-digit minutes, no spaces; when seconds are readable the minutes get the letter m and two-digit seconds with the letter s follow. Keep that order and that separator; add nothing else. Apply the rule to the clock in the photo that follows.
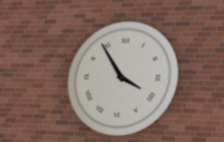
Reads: 3h54
